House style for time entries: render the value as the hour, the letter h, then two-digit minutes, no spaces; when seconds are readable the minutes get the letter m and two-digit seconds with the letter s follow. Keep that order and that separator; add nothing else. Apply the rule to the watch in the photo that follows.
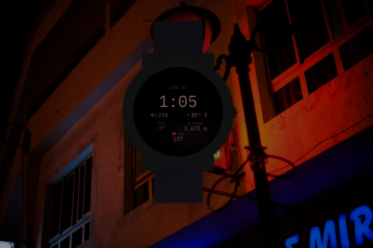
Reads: 1h05
